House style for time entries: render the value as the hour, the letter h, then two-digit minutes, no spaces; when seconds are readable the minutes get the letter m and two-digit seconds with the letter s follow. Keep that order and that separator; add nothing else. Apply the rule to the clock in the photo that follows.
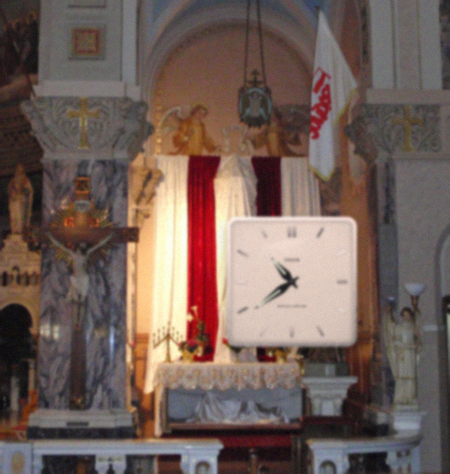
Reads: 10h39
